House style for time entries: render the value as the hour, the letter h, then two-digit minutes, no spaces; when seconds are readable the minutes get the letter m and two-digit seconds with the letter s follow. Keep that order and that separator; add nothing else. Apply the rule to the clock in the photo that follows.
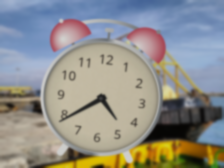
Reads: 4h39
